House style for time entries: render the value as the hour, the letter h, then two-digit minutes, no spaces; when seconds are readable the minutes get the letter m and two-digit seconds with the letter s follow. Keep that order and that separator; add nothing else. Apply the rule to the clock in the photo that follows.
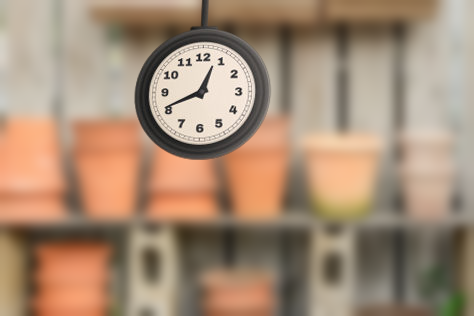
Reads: 12h41
